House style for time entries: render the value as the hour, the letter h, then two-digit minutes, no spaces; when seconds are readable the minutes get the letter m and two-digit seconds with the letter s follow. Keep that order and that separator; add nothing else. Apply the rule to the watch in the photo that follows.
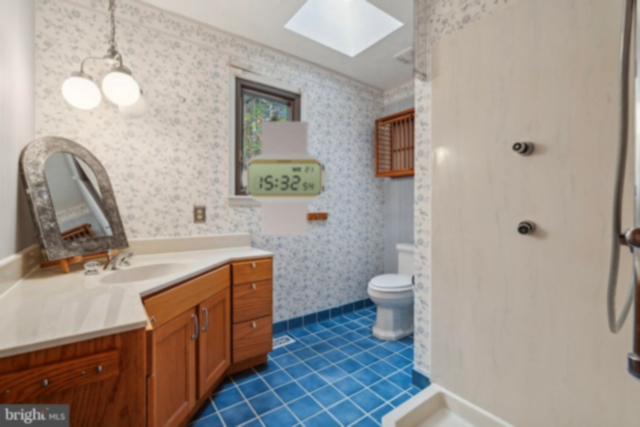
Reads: 15h32
